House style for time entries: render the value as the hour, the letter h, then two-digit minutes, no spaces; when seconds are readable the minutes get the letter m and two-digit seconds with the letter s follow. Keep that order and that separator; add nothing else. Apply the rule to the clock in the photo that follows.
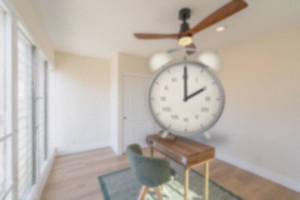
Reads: 2h00
